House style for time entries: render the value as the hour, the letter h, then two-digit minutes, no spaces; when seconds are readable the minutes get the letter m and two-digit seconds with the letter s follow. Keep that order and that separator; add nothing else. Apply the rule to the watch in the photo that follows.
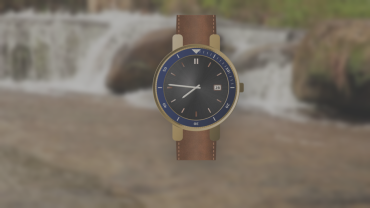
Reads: 7h46
